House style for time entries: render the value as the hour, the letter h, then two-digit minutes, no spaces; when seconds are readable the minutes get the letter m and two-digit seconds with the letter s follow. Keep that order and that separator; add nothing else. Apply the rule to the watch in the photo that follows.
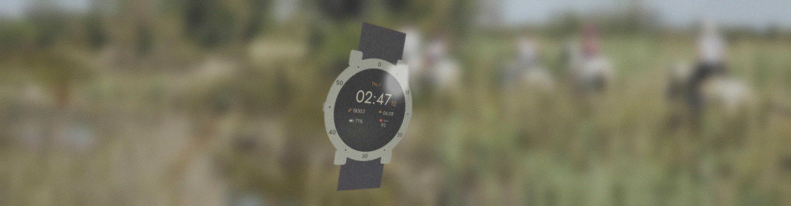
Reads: 2h47
